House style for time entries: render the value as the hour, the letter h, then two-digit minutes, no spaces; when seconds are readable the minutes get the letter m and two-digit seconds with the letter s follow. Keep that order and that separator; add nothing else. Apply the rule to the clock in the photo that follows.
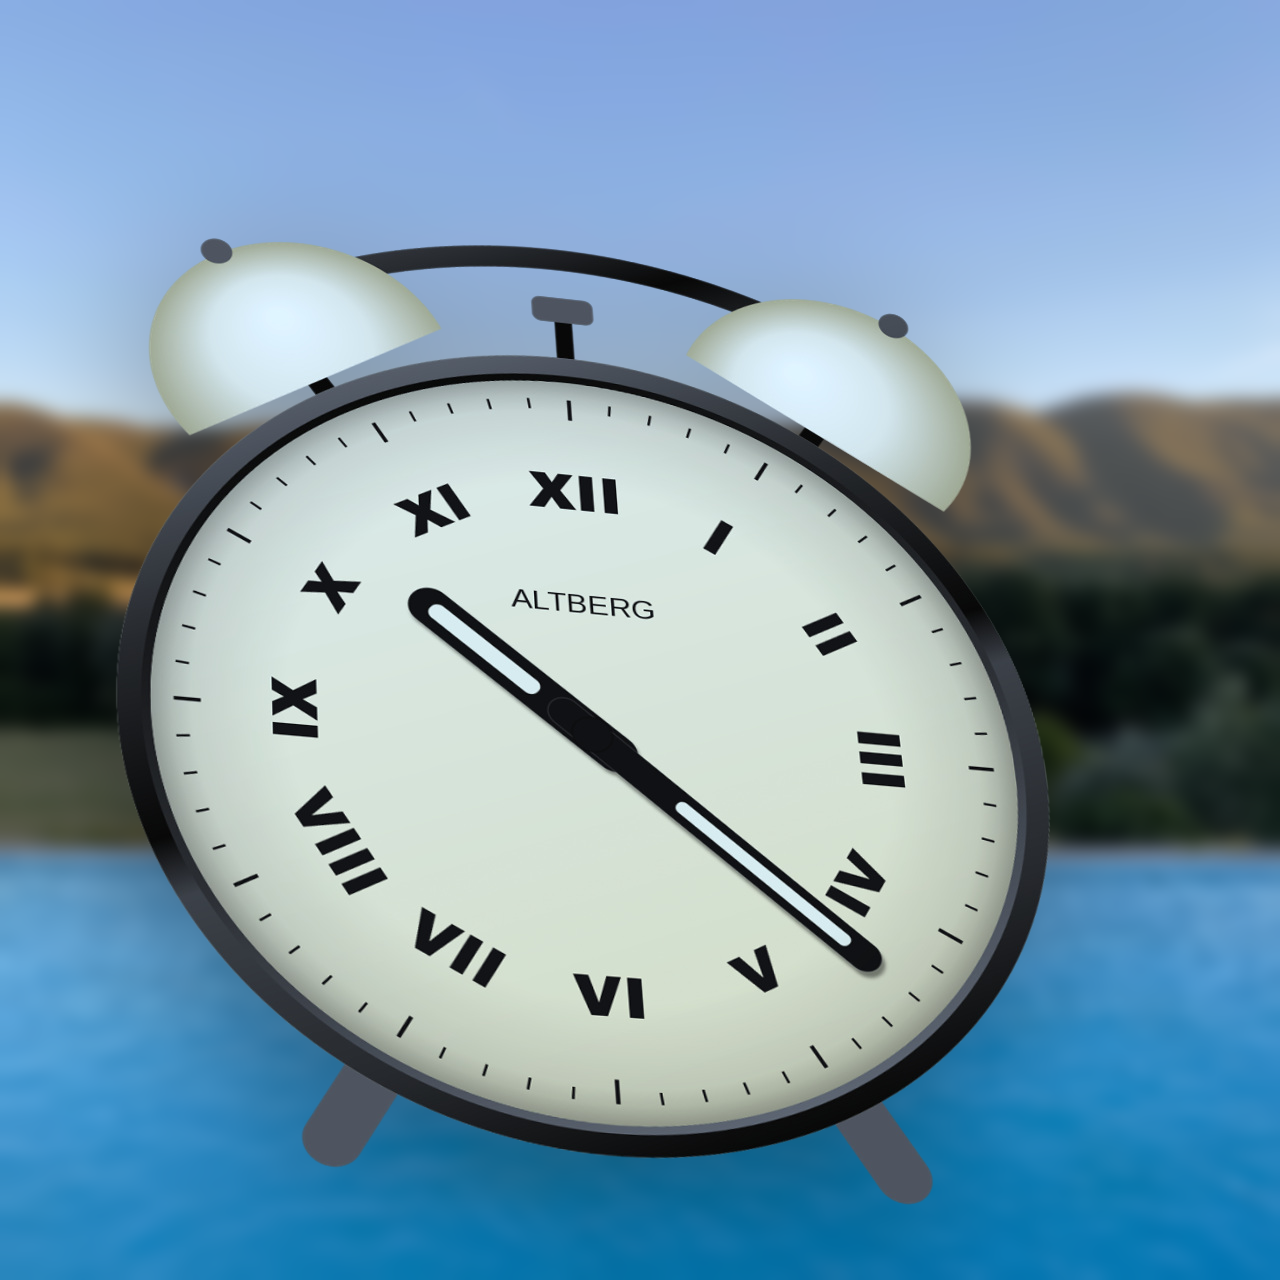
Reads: 10h22
